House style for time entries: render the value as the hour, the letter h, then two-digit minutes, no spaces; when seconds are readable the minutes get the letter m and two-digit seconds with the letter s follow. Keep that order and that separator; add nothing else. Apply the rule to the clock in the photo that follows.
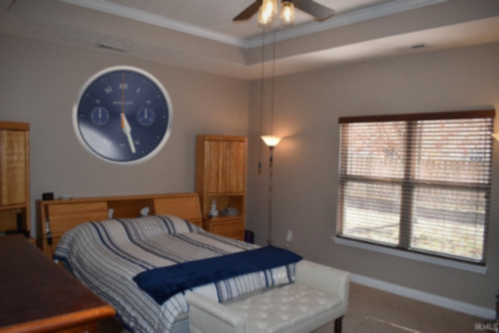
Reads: 5h27
